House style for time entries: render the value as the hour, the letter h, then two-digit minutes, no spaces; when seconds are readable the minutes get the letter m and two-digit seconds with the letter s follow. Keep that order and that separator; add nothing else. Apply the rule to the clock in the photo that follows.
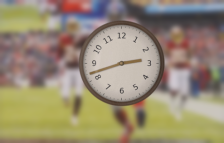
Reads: 2h42
